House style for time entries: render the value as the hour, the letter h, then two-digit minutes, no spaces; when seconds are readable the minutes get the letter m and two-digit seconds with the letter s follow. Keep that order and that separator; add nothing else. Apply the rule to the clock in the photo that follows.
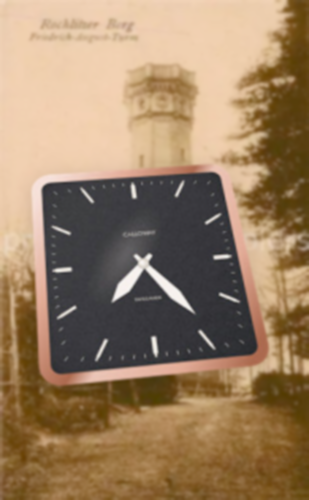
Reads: 7h24
